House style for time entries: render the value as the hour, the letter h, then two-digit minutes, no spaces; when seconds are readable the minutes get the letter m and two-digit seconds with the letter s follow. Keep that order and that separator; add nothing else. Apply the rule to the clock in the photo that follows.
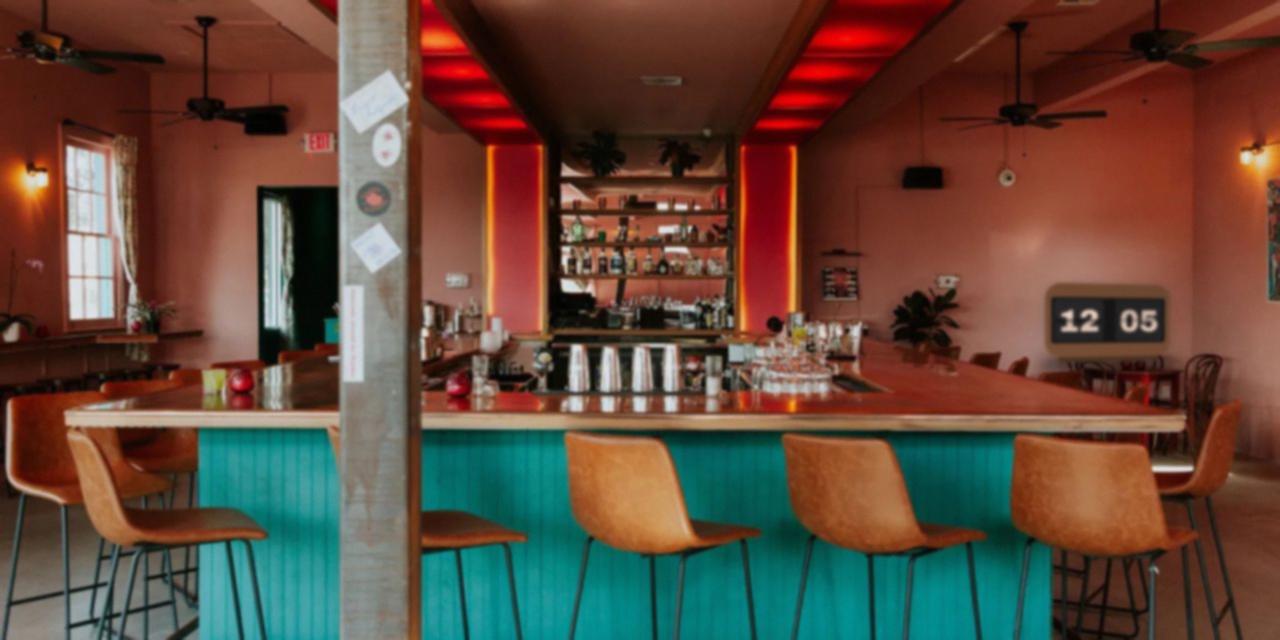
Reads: 12h05
